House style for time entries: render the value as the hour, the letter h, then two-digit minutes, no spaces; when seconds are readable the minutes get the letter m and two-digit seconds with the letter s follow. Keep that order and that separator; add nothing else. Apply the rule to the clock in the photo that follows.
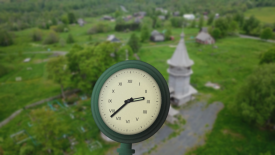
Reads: 2h38
